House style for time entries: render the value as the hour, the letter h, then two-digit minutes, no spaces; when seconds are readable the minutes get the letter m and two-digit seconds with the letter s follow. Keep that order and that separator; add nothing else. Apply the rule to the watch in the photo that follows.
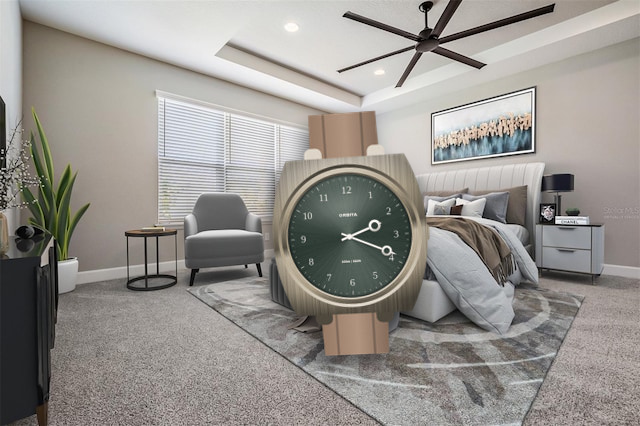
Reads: 2h19
